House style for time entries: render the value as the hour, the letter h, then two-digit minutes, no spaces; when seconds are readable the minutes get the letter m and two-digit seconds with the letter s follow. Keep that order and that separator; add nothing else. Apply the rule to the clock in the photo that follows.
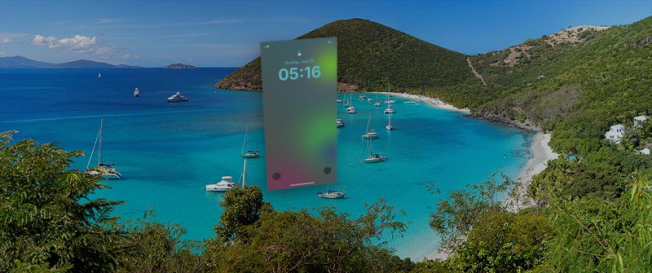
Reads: 5h16
